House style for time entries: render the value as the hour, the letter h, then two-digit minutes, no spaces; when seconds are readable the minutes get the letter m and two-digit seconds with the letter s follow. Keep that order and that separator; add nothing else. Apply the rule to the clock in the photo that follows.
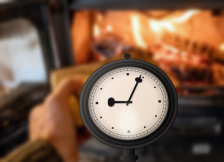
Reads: 9h04
